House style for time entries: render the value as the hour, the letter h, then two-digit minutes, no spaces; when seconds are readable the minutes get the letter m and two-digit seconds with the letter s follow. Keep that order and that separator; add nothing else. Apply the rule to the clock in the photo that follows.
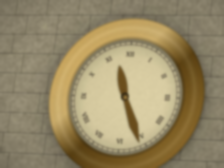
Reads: 11h26
